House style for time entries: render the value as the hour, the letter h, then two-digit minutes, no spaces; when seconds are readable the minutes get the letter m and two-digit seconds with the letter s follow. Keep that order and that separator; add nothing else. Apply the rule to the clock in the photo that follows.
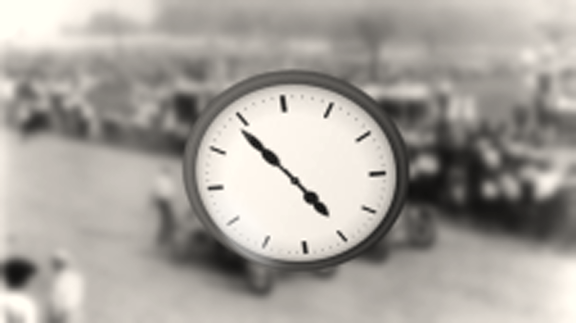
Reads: 4h54
